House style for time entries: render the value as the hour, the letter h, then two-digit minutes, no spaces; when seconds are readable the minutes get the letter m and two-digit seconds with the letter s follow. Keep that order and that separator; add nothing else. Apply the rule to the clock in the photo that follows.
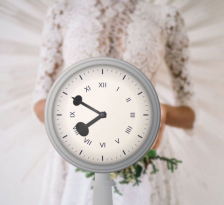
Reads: 7h50
